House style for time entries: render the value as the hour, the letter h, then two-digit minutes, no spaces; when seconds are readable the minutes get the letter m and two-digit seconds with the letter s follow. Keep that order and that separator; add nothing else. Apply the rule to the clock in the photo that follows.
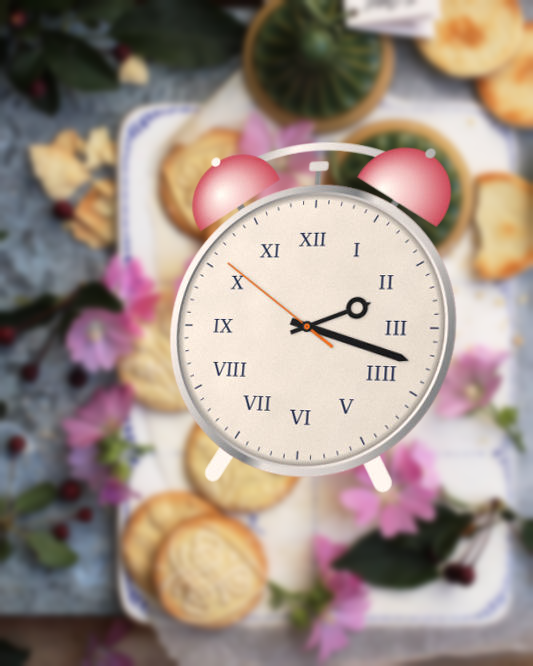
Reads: 2h17m51s
